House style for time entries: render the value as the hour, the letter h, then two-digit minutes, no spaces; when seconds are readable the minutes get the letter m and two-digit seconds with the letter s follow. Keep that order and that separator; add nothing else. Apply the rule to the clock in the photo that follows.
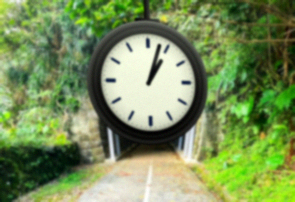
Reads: 1h03
